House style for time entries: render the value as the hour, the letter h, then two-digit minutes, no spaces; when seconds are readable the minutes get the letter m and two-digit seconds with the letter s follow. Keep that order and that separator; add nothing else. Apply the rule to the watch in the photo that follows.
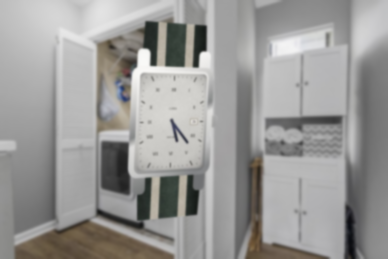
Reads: 5h23
